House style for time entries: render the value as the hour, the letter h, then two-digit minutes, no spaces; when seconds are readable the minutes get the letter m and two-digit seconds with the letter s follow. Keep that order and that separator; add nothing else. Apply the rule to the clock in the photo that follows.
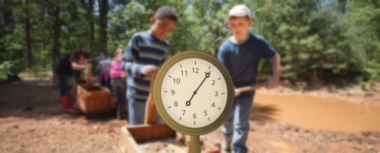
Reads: 7h06
